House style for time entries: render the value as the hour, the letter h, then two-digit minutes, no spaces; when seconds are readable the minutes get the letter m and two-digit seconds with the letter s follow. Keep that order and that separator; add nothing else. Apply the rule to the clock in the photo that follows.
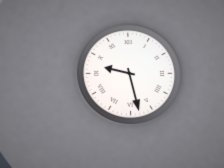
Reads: 9h28
